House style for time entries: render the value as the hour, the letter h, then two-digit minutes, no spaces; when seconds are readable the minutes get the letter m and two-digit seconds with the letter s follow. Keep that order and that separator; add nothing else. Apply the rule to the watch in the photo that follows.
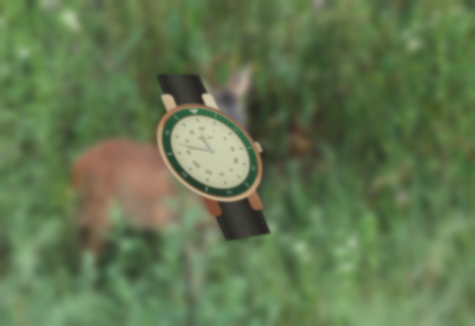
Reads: 11h48
